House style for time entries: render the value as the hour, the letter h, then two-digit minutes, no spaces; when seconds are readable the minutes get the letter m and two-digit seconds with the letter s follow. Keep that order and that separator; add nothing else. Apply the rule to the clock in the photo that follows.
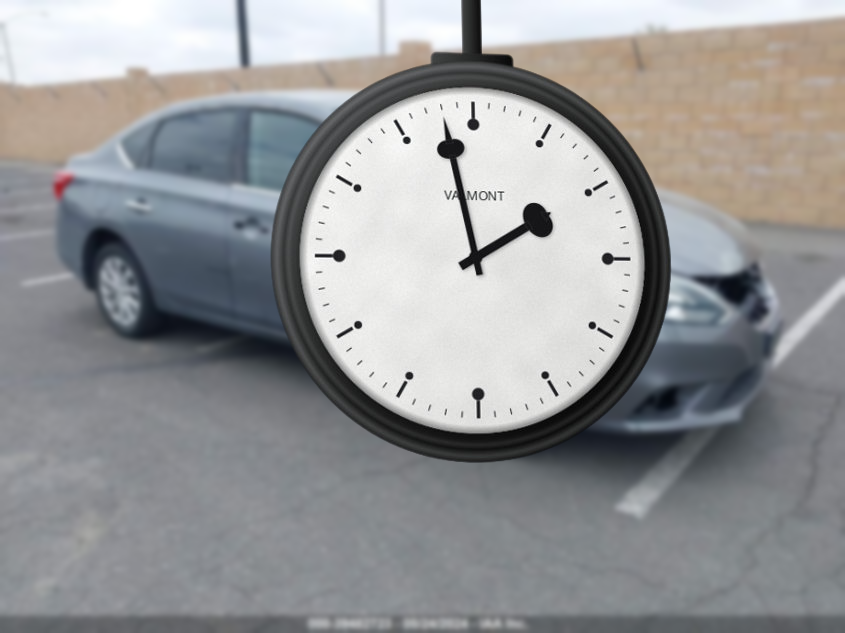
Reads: 1h58
